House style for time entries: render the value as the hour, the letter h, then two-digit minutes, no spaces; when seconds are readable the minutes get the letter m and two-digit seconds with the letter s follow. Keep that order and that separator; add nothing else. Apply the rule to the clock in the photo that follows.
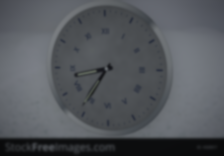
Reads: 8h36
